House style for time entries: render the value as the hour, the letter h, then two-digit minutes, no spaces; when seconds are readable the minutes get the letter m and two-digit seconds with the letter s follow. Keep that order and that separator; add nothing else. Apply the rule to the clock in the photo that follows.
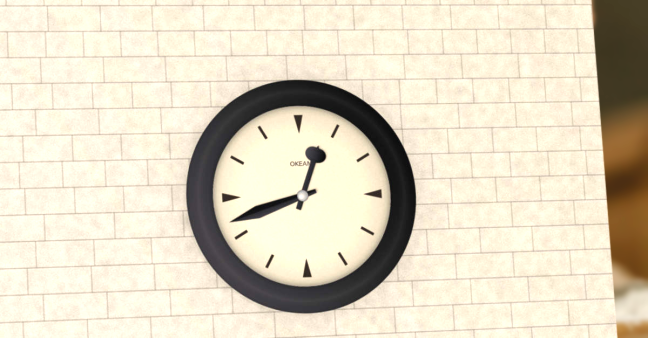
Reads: 12h42
